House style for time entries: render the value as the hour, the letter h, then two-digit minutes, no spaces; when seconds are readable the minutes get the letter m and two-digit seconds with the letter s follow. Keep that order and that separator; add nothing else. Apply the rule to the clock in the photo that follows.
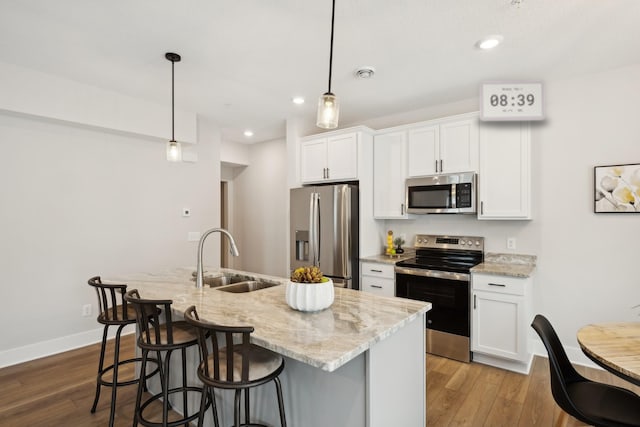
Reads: 8h39
